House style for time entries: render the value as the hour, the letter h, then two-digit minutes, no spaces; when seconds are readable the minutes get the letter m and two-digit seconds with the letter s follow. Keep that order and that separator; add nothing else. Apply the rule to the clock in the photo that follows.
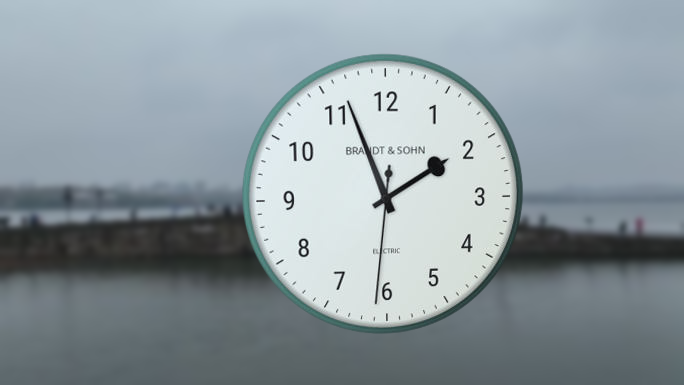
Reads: 1h56m31s
